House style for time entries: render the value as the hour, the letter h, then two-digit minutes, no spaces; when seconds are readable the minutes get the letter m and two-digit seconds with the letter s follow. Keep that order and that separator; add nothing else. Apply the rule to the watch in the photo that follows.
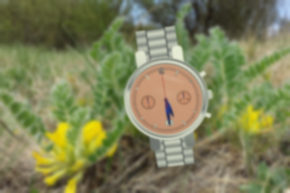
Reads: 5h30
